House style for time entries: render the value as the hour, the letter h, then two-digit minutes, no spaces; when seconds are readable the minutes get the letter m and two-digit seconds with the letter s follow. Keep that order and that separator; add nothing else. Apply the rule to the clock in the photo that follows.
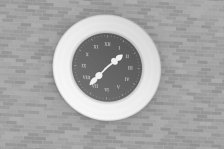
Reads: 1h37
